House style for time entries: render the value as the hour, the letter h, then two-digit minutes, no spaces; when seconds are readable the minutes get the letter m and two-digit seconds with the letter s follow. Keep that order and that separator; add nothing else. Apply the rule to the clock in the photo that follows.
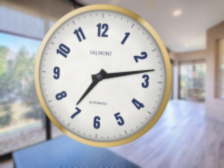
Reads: 7h13
